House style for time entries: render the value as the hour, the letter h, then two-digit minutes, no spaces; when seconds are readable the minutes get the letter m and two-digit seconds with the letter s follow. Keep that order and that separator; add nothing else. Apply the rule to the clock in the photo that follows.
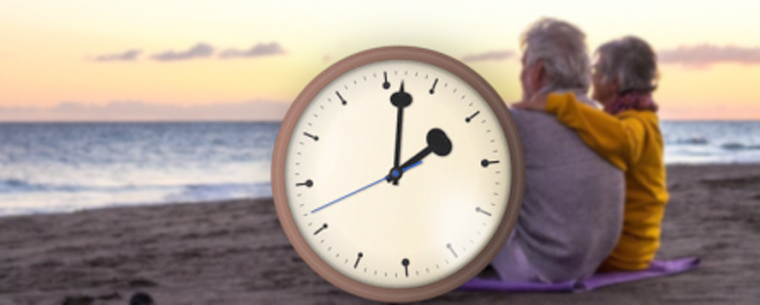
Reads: 2h01m42s
